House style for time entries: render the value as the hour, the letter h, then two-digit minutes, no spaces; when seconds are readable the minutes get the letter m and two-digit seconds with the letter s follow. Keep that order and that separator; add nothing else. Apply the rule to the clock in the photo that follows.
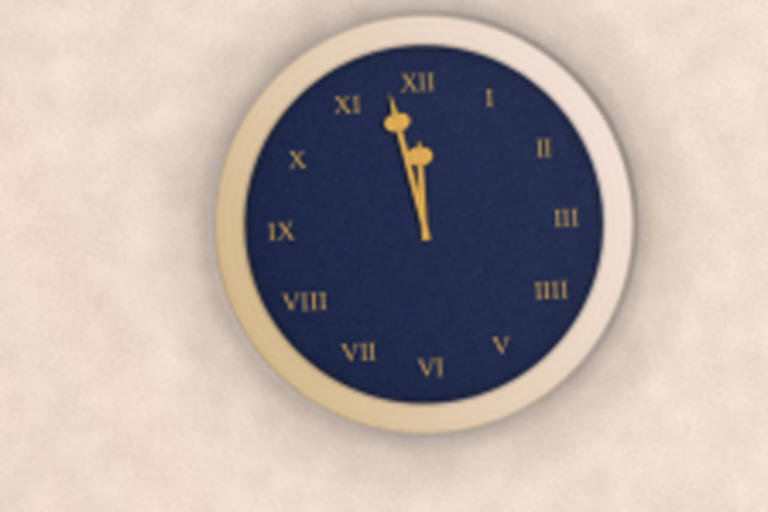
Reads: 11h58
